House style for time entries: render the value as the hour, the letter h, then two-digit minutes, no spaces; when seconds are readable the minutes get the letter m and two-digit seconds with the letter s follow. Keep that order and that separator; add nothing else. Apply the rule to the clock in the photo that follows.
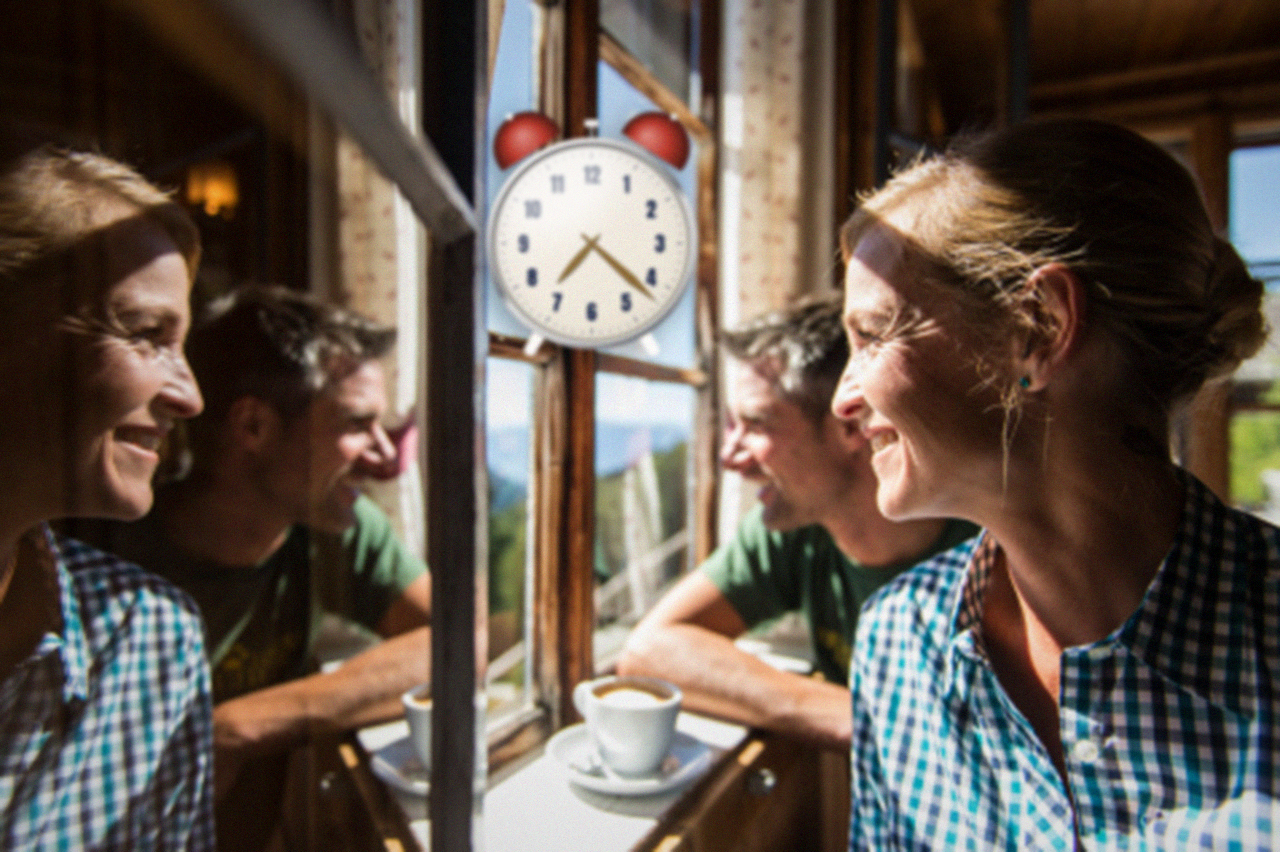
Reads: 7h22
